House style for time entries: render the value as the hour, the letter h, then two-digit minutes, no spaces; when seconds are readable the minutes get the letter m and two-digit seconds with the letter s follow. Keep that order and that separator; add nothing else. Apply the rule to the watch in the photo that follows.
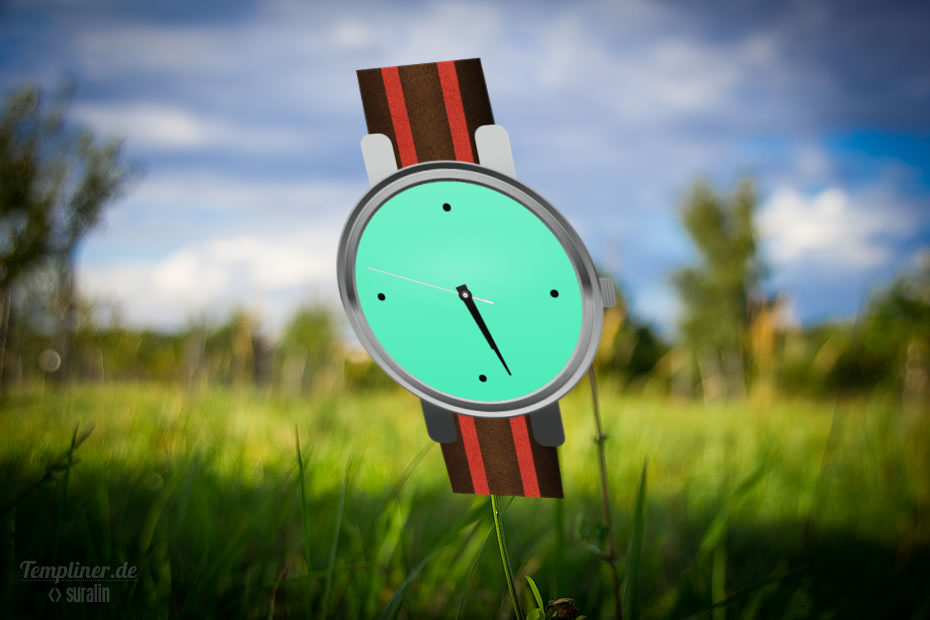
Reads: 5h26m48s
